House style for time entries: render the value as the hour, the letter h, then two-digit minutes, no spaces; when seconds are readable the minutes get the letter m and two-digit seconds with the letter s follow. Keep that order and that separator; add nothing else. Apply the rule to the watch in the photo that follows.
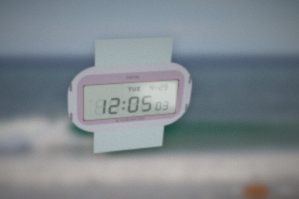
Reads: 12h05
